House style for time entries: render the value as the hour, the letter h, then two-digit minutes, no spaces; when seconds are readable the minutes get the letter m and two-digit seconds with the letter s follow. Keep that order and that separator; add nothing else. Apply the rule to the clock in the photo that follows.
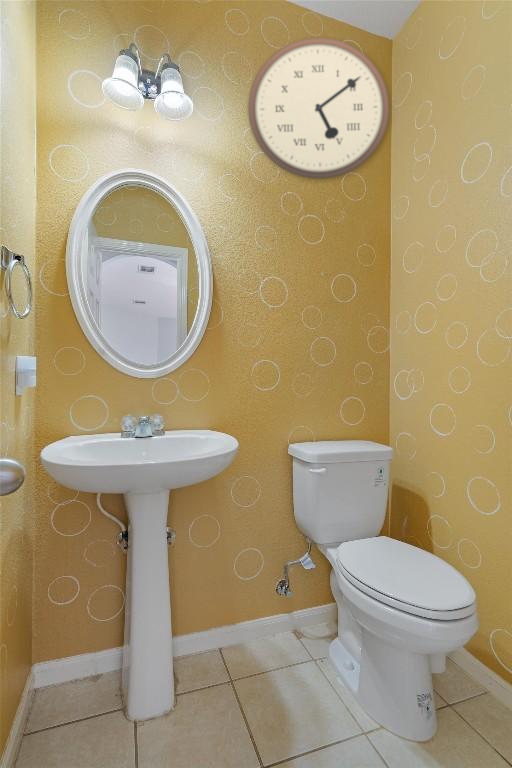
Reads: 5h09
